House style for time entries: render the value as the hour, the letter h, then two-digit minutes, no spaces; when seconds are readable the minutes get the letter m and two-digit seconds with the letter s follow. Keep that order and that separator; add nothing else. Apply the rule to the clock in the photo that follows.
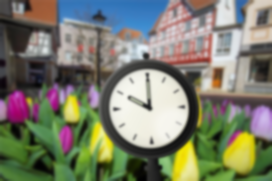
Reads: 10h00
